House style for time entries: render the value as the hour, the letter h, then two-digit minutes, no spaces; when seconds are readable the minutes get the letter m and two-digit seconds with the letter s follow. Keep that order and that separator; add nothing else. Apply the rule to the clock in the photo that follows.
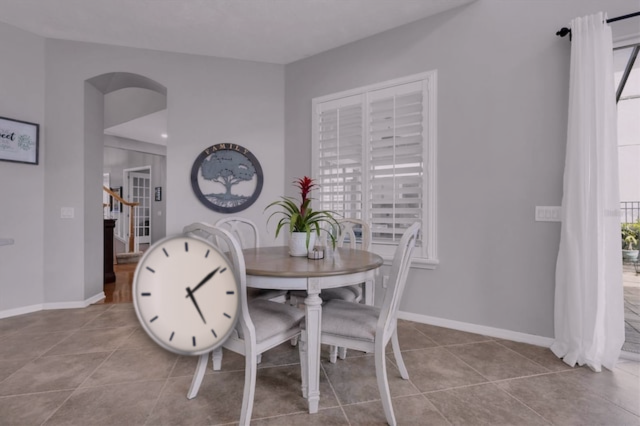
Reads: 5h09
